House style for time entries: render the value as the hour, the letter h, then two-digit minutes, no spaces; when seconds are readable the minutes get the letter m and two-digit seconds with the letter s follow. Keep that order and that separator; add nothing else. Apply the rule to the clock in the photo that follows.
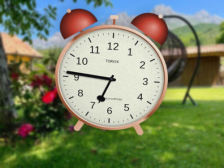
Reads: 6h46
